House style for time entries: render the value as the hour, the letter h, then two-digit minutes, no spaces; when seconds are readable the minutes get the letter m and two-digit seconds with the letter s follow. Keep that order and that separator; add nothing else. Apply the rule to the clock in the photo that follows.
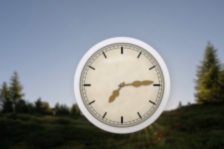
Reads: 7h14
